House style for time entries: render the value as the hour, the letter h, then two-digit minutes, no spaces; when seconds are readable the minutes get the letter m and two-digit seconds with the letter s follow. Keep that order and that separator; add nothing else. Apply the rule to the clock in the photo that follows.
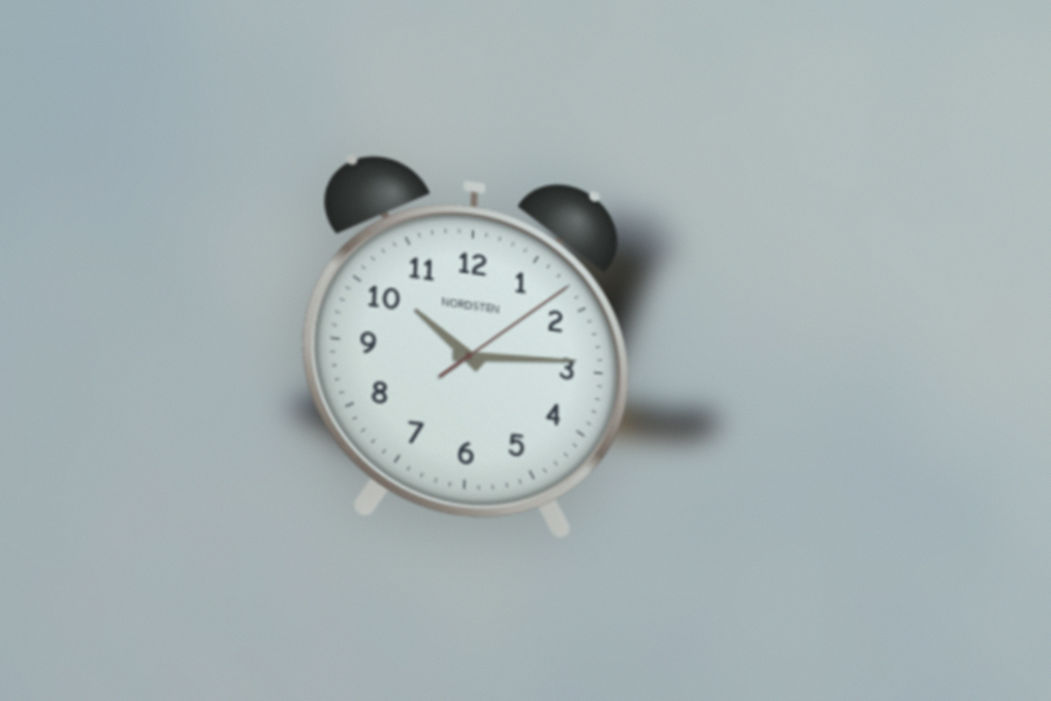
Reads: 10h14m08s
